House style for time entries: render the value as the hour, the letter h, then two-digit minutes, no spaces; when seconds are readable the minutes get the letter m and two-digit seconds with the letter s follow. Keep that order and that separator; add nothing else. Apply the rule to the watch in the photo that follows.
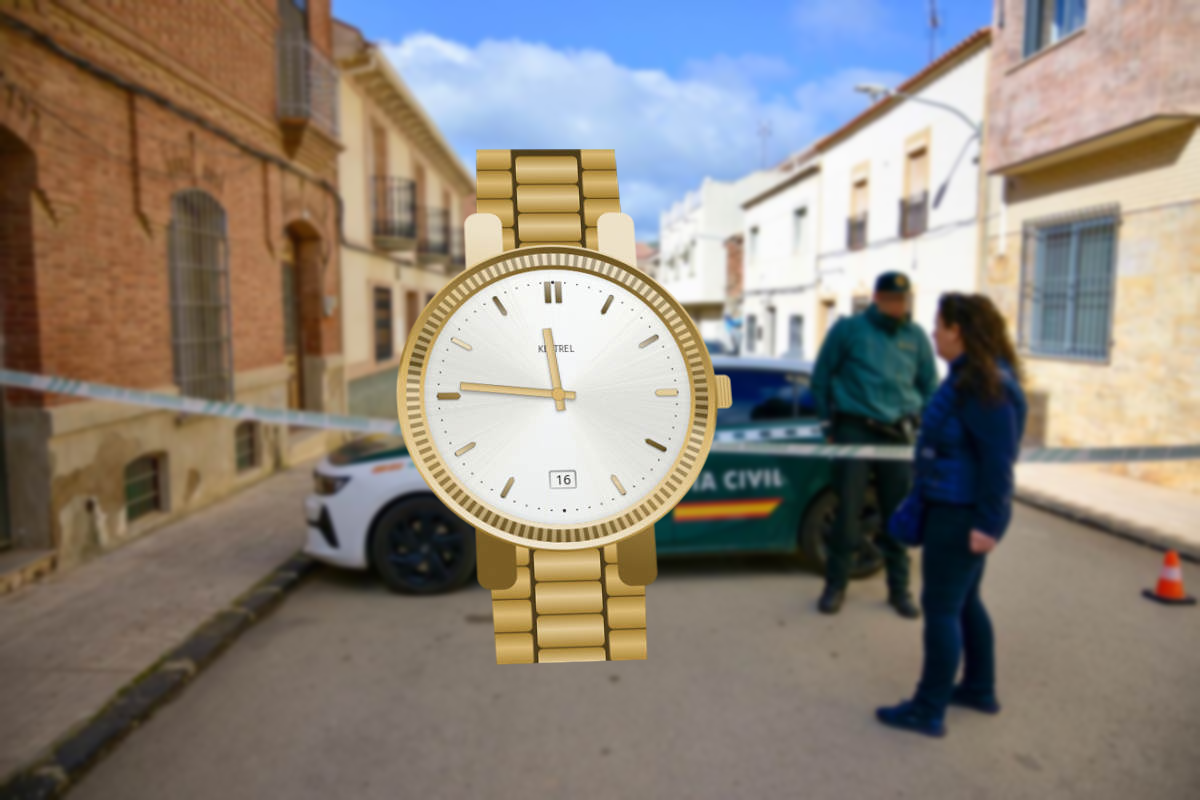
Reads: 11h46
